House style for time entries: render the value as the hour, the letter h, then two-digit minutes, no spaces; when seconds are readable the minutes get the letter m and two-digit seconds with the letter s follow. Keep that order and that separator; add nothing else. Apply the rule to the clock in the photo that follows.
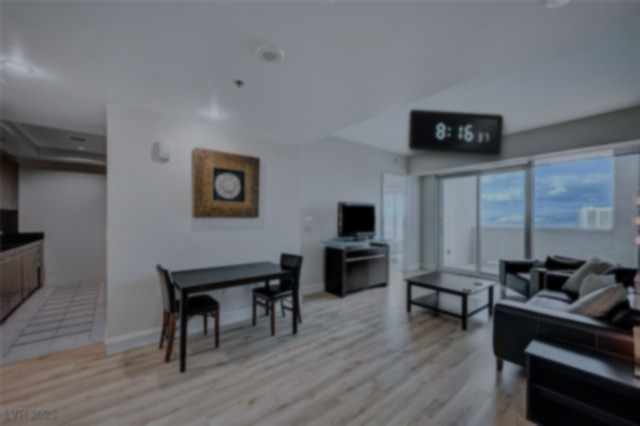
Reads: 8h16
